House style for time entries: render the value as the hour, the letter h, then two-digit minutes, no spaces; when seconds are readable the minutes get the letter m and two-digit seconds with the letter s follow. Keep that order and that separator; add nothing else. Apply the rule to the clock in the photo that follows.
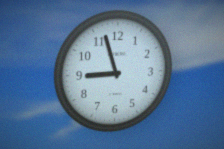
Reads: 8h57
